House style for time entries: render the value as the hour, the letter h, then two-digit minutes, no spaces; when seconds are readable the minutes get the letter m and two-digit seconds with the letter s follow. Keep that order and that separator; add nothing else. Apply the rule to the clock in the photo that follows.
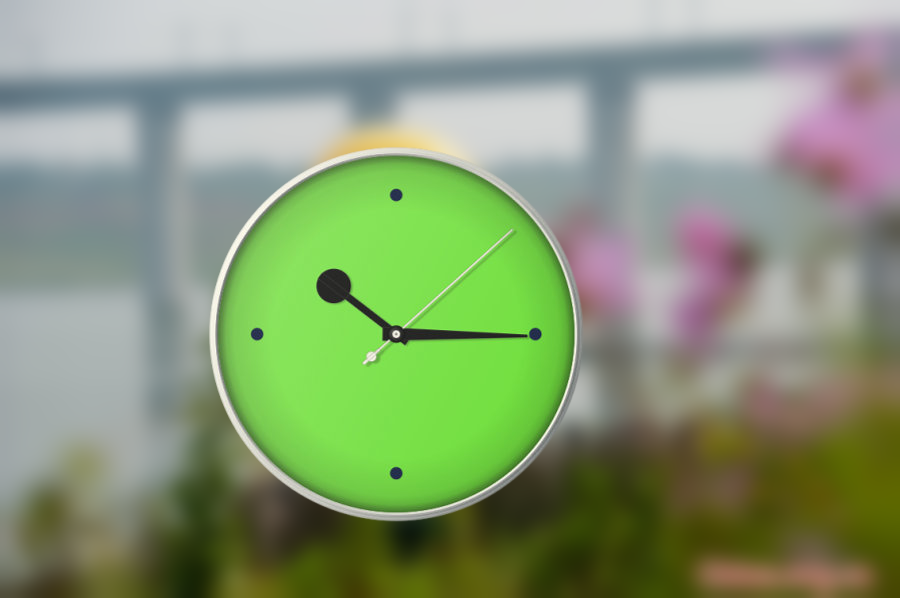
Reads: 10h15m08s
